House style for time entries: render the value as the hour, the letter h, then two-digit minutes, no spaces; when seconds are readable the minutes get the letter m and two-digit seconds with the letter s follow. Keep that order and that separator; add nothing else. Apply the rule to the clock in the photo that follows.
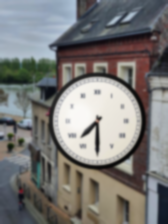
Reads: 7h30
